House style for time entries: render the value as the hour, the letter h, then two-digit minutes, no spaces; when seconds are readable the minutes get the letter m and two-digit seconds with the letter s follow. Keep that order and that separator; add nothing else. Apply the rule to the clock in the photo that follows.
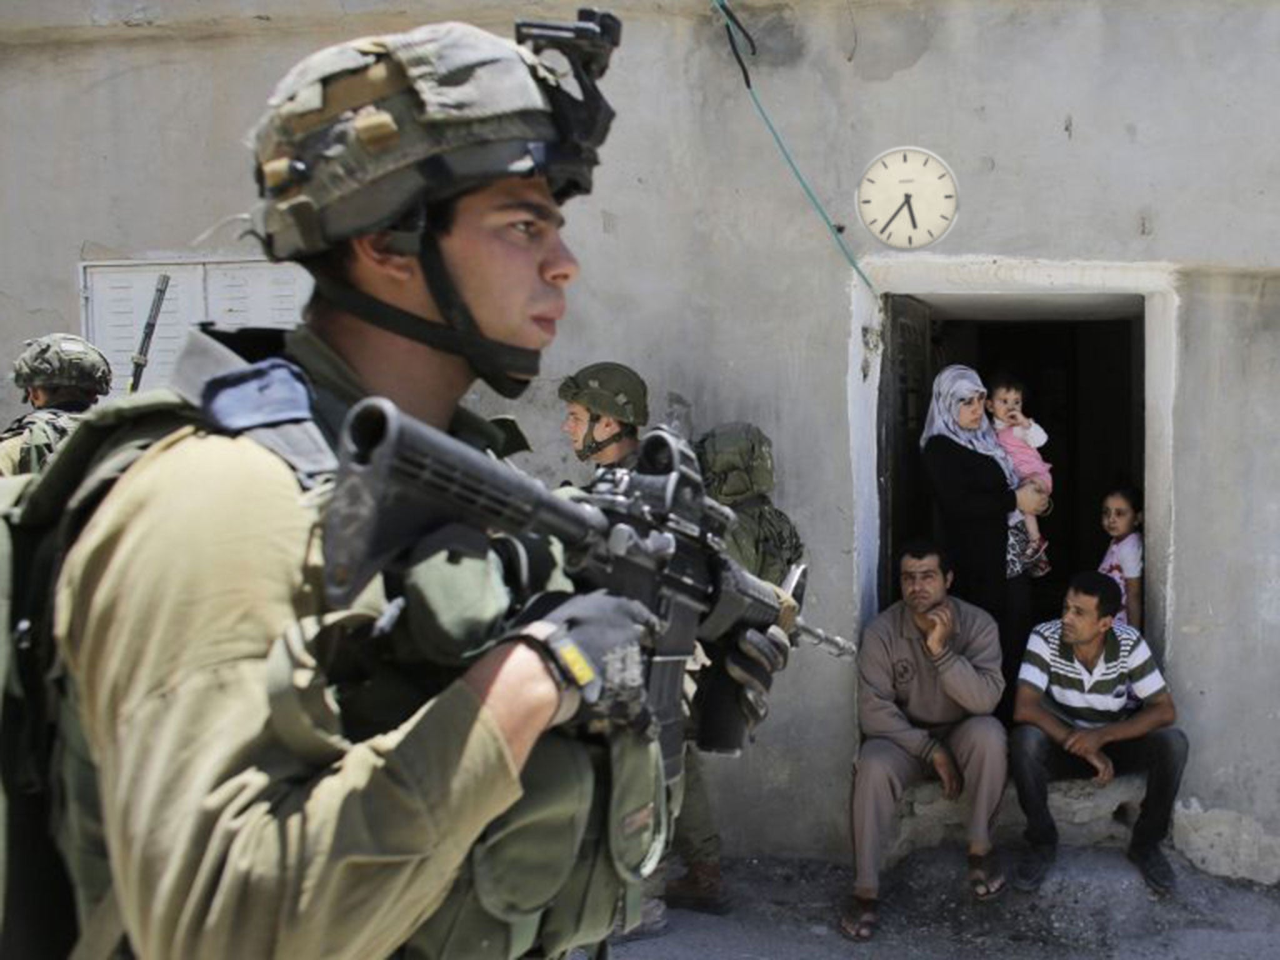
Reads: 5h37
